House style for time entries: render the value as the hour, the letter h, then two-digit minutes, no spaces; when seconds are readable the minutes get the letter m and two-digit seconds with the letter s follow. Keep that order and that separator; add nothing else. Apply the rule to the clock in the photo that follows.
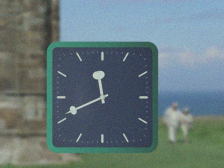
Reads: 11h41
